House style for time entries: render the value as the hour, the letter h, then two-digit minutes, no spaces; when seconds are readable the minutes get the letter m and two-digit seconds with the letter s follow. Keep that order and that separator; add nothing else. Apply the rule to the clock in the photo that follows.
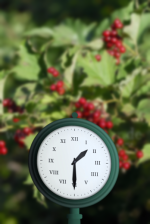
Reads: 1h30
